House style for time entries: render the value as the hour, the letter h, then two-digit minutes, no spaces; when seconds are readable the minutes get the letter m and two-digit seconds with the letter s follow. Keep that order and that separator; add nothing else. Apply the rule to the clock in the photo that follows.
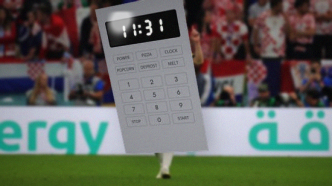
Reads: 11h31
